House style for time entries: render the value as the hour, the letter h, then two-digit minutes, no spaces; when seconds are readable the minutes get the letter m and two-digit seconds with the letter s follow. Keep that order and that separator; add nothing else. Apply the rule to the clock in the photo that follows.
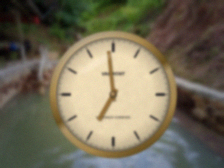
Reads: 6h59
